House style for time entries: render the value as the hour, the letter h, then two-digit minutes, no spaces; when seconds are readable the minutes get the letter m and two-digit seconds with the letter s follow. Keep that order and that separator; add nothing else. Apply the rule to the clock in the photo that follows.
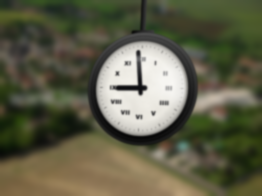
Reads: 8h59
